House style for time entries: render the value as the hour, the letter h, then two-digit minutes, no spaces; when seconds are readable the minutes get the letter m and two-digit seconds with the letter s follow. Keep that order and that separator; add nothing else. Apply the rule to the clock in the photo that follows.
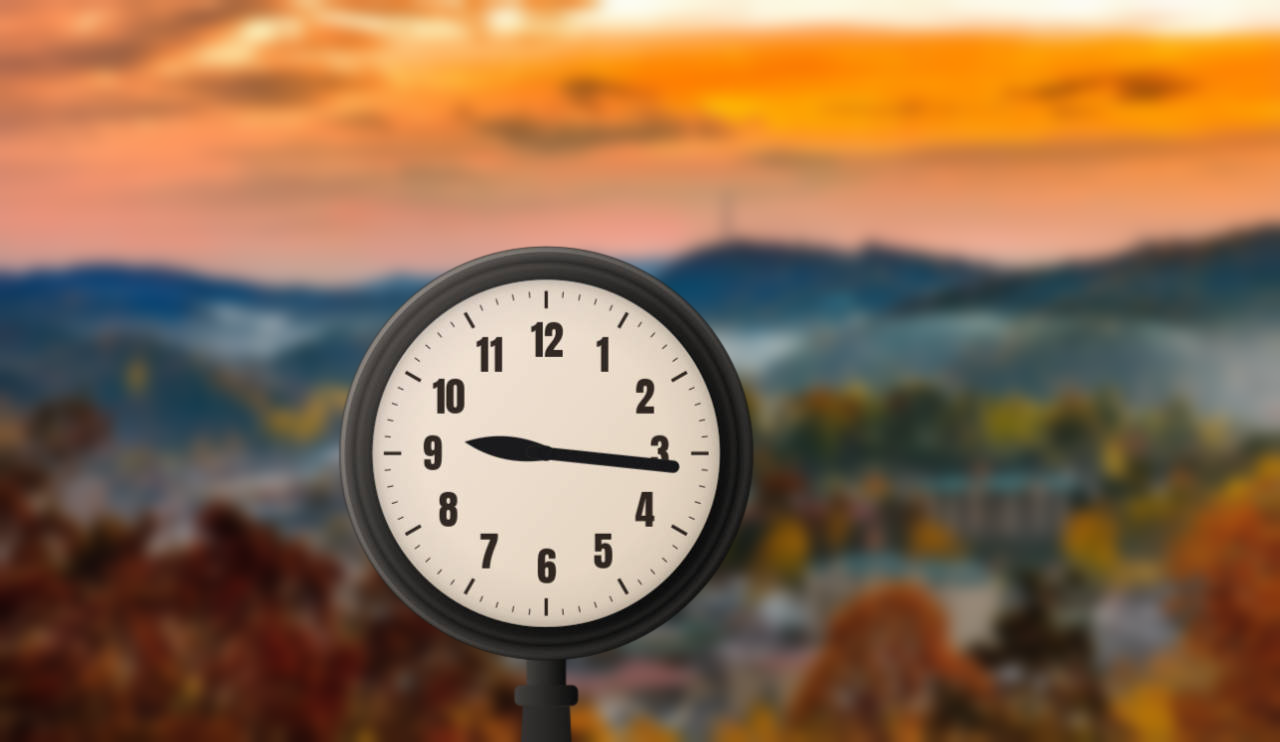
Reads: 9h16
